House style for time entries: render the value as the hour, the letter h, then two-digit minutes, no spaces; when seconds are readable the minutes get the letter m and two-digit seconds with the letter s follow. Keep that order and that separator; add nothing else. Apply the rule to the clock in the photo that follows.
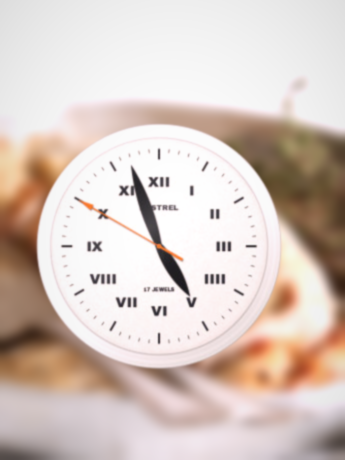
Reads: 4h56m50s
